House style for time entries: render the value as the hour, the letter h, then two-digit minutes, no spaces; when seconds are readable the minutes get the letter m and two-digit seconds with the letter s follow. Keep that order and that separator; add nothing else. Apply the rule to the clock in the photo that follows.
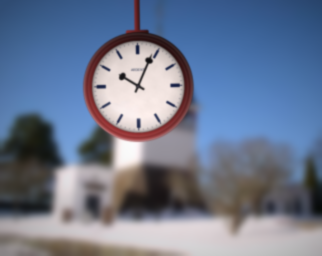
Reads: 10h04
